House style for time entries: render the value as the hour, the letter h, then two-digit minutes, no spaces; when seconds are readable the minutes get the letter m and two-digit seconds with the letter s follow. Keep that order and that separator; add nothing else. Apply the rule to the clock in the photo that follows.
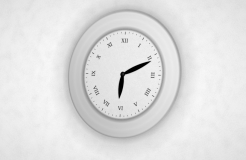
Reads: 6h11
